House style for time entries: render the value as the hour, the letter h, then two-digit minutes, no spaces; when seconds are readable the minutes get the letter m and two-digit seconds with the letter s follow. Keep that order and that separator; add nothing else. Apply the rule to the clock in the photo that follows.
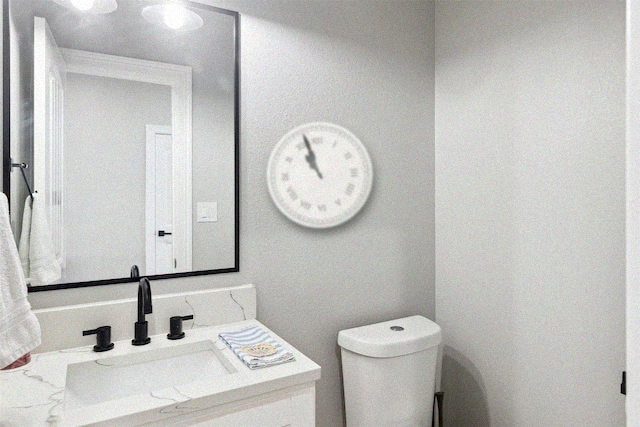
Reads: 10h57
